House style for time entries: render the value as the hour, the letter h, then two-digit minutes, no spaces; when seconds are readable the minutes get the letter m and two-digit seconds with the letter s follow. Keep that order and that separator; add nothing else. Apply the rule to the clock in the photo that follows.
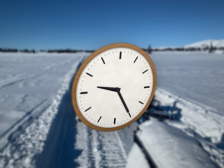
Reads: 9h25
